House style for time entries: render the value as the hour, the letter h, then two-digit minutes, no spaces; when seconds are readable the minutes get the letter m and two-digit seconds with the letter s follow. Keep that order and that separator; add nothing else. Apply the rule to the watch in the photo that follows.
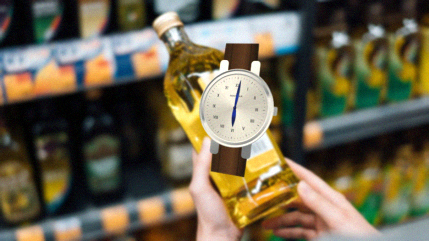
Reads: 6h01
